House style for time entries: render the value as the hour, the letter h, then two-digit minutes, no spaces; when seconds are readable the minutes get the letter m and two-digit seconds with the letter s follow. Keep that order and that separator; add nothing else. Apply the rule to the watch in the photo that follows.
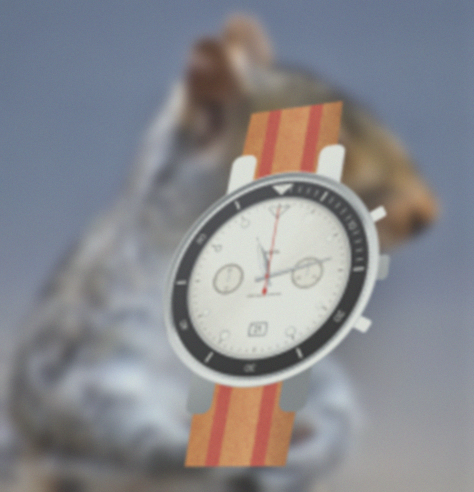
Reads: 11h13
